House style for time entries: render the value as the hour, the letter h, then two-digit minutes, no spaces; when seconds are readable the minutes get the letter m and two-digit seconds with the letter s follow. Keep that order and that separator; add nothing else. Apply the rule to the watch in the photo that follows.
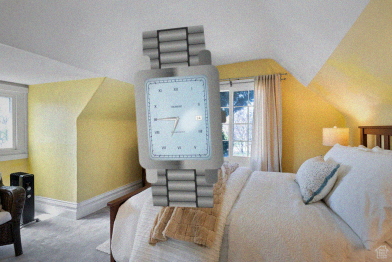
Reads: 6h45
